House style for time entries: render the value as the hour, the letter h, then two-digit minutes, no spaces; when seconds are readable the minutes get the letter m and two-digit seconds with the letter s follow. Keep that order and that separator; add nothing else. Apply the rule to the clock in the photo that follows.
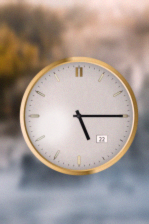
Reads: 5h15
